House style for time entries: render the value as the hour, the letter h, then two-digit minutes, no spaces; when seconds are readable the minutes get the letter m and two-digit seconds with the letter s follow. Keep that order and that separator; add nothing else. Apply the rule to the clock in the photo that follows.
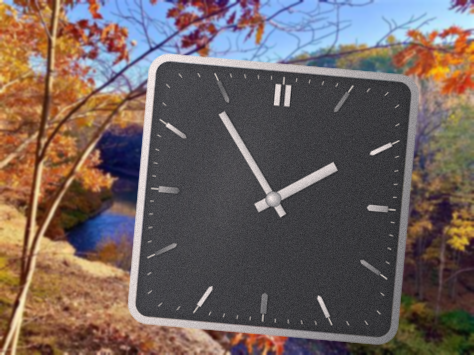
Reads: 1h54
